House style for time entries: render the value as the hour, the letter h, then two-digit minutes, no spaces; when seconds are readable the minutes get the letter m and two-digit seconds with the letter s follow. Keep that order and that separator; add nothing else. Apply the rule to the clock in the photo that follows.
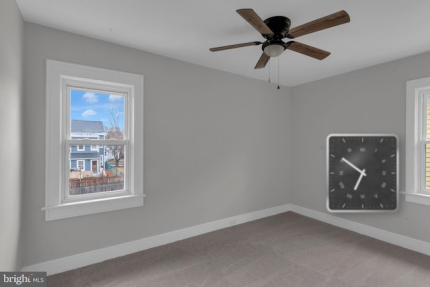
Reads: 6h51
